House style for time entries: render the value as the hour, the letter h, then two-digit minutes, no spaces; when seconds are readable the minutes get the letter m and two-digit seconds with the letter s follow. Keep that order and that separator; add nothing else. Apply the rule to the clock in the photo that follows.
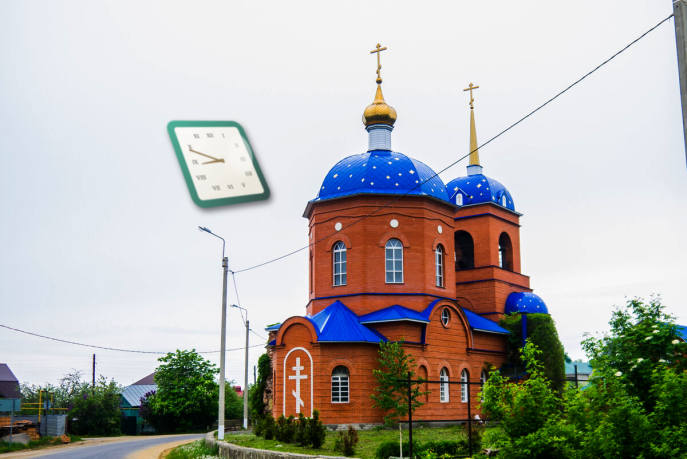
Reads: 8h49
